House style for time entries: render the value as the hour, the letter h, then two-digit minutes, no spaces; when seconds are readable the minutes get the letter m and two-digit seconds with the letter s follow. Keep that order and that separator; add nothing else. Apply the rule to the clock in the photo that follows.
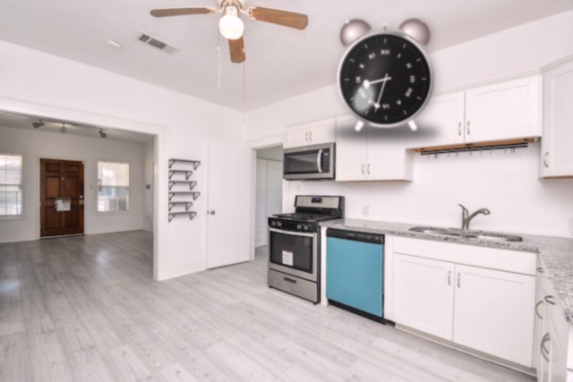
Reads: 8h33
